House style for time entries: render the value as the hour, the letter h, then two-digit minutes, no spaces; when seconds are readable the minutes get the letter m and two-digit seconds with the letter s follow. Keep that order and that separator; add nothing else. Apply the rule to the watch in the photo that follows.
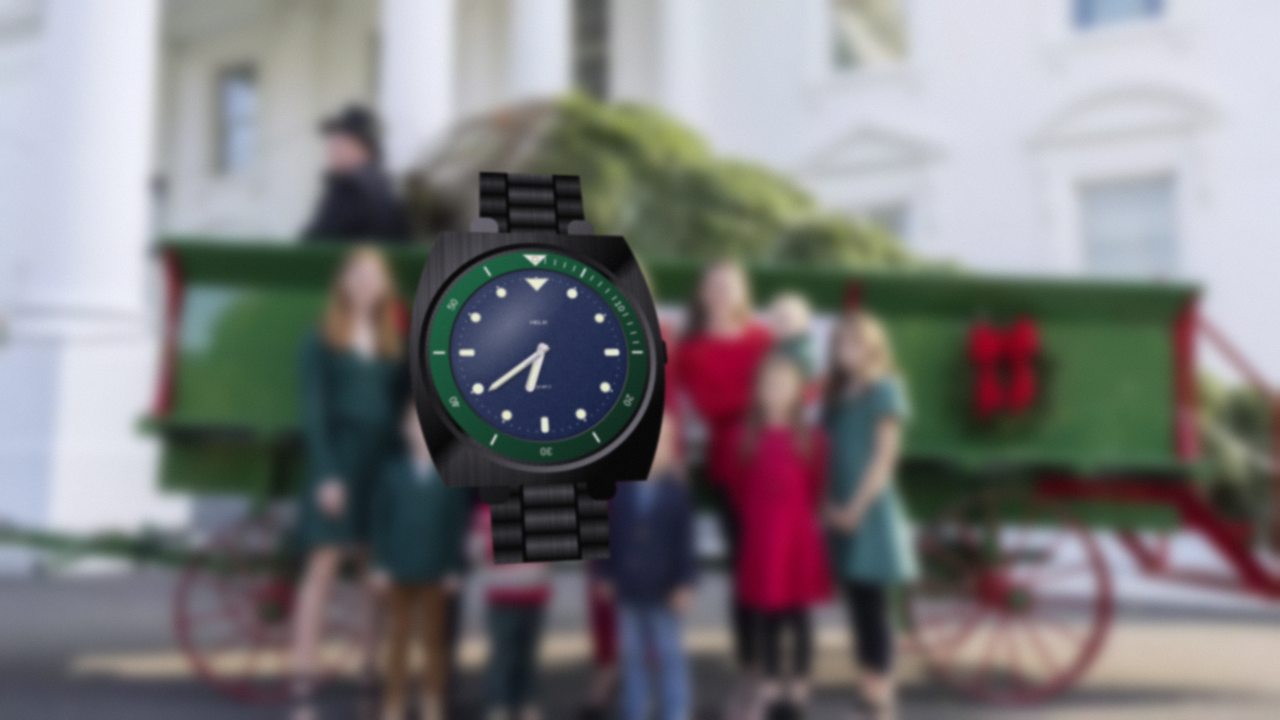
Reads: 6h39
